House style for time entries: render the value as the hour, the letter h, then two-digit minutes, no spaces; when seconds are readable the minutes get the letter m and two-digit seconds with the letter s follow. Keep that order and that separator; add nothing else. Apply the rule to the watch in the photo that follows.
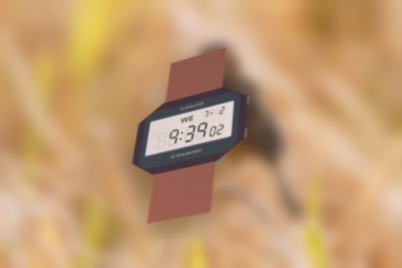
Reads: 9h39m02s
